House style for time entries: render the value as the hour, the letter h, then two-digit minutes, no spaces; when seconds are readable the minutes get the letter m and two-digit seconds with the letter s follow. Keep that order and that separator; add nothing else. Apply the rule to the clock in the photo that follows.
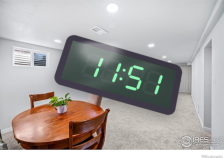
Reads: 11h51
